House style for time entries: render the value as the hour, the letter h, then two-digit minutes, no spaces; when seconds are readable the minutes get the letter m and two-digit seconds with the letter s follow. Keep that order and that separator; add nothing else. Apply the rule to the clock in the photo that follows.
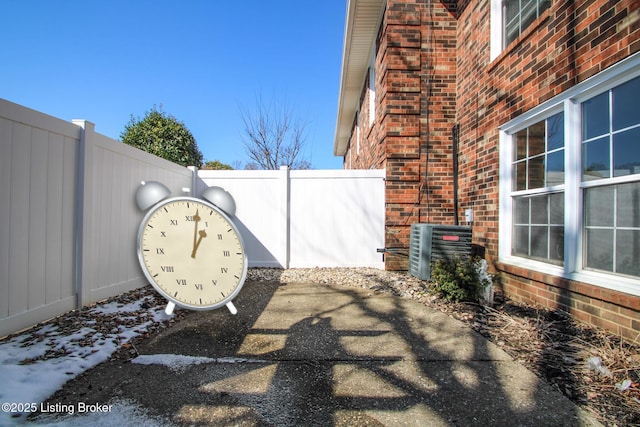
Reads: 1h02
